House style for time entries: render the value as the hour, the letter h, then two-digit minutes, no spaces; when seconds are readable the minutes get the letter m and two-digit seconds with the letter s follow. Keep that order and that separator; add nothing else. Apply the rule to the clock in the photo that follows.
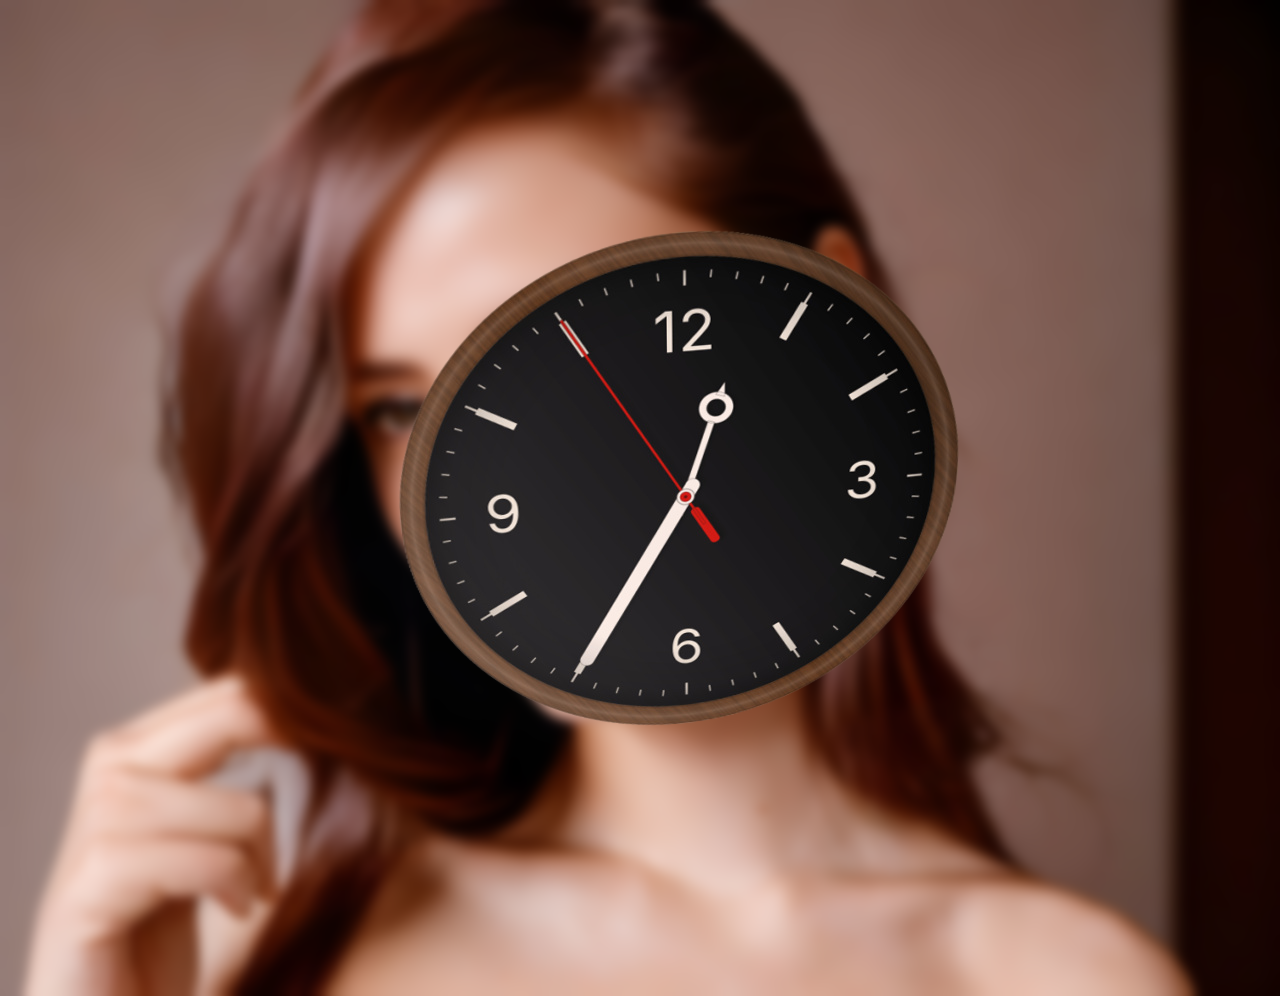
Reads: 12h34m55s
